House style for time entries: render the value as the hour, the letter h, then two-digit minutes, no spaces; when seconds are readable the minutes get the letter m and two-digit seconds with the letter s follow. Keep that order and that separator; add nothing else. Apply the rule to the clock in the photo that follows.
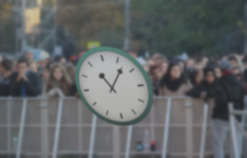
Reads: 11h07
